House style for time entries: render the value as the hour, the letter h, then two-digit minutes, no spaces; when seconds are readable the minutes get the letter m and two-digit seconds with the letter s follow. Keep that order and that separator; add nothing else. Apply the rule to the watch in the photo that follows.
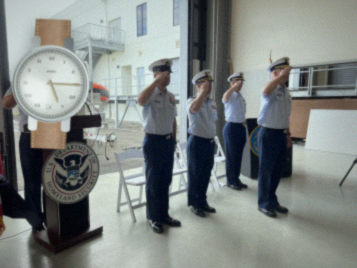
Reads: 5h15
